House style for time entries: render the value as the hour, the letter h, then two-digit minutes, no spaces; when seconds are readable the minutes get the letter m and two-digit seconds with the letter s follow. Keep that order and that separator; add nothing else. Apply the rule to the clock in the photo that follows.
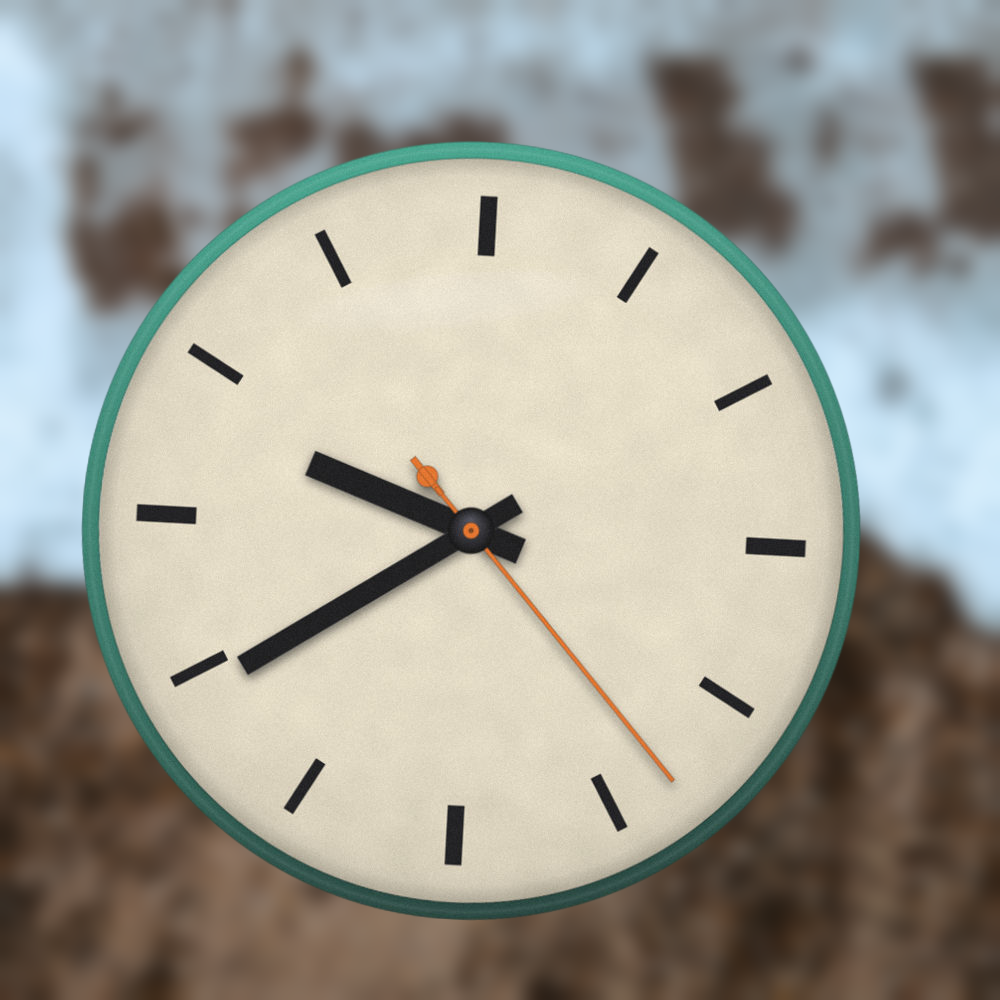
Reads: 9h39m23s
